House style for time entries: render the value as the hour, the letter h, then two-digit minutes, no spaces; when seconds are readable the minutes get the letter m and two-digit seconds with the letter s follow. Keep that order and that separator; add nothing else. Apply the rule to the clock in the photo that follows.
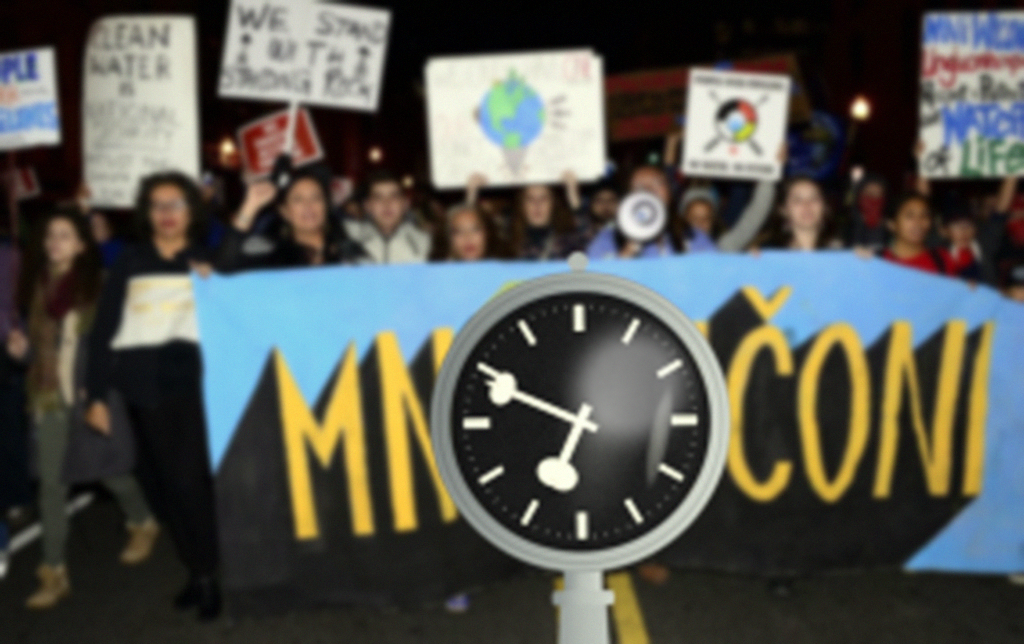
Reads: 6h49
